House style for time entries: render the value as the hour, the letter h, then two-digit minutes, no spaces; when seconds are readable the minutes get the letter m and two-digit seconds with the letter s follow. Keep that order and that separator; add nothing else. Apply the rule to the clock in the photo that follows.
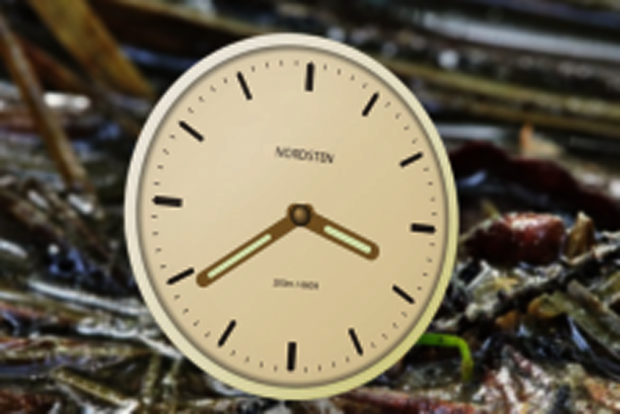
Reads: 3h39
